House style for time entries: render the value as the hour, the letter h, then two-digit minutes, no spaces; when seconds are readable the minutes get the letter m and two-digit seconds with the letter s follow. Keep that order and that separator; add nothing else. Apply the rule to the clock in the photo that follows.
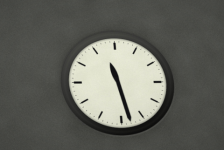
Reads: 11h28
